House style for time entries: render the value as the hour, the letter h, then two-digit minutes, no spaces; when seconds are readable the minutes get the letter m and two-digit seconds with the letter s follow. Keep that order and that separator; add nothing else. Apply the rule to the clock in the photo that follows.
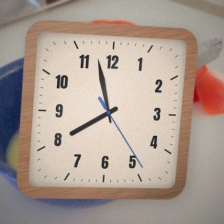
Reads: 7h57m24s
